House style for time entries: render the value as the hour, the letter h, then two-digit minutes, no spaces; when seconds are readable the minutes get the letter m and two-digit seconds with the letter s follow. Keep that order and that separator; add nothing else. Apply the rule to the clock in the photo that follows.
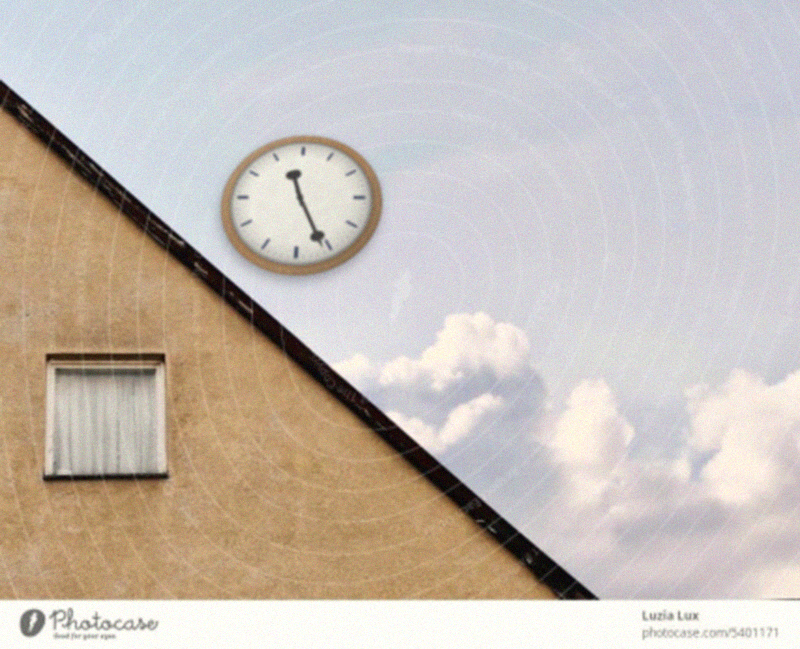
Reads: 11h26
